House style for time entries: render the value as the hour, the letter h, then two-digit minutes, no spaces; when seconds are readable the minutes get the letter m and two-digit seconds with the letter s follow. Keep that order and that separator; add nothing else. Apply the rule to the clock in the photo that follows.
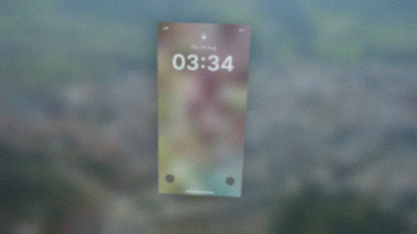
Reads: 3h34
